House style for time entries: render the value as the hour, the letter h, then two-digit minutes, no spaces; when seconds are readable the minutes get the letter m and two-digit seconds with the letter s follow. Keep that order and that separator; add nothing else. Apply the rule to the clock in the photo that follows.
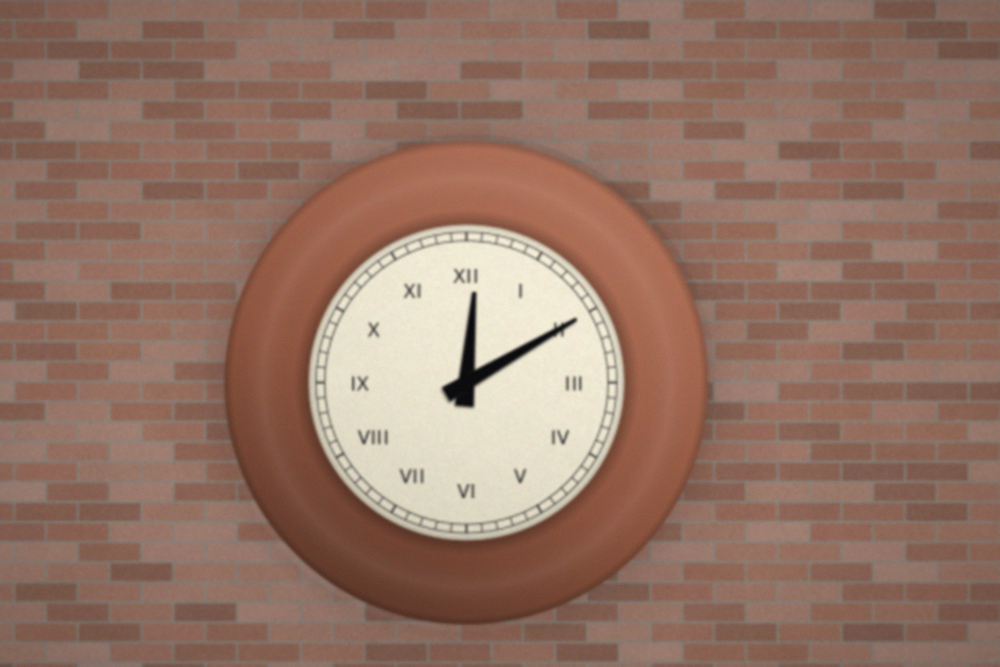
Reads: 12h10
